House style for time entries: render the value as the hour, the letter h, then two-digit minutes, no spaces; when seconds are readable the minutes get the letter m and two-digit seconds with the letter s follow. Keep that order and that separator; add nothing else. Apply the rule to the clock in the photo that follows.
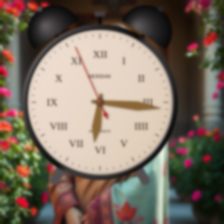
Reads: 6h15m56s
